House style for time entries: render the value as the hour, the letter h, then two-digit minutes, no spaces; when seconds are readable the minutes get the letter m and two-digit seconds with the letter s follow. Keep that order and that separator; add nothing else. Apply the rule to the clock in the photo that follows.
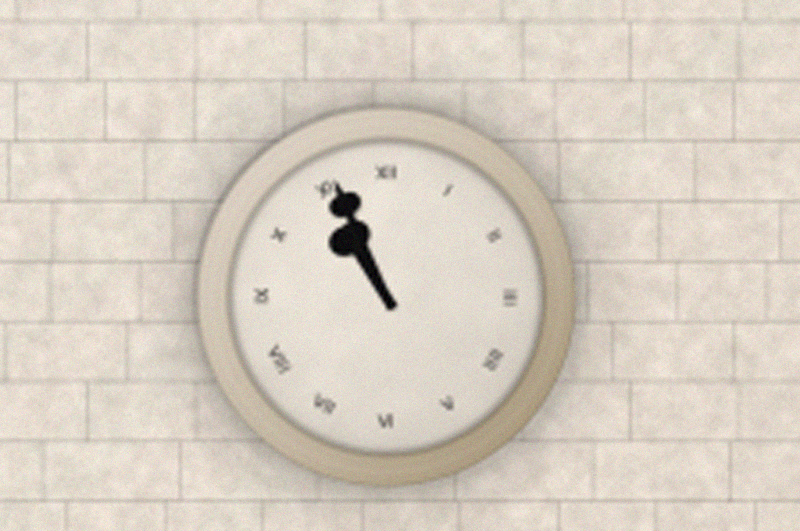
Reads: 10h56
